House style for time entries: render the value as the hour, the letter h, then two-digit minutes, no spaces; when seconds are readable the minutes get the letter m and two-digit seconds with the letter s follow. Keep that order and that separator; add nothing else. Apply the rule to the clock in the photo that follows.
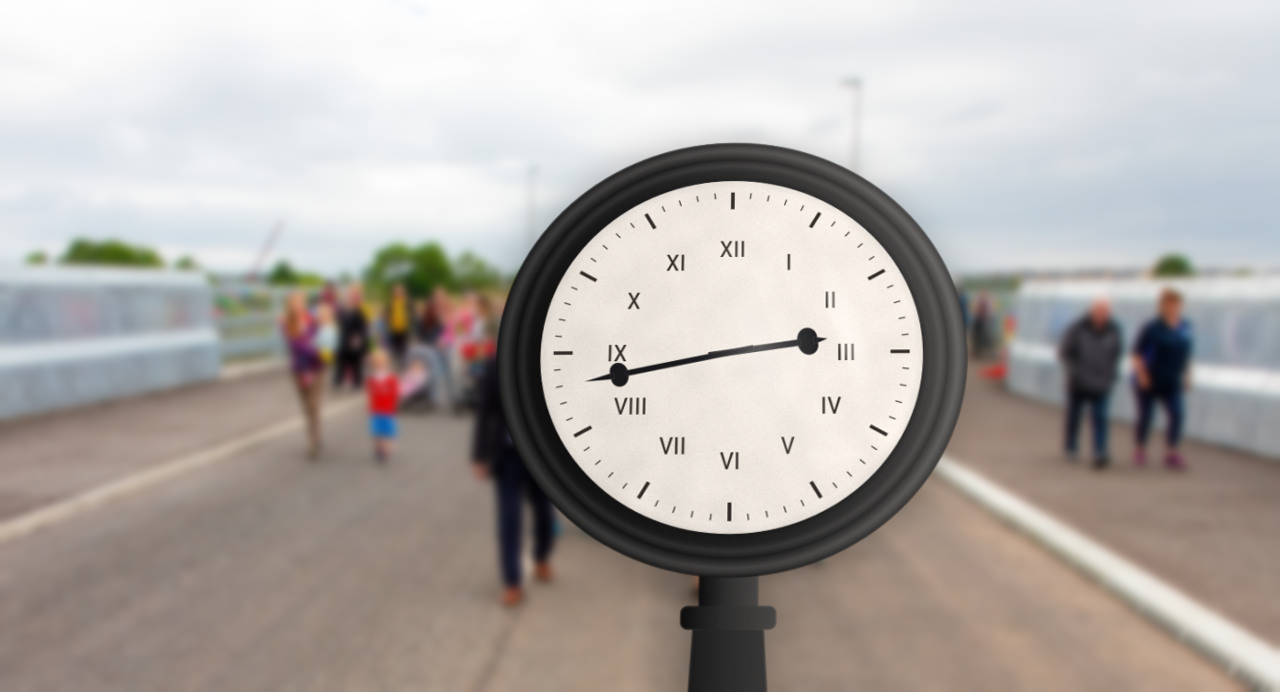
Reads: 2h43
